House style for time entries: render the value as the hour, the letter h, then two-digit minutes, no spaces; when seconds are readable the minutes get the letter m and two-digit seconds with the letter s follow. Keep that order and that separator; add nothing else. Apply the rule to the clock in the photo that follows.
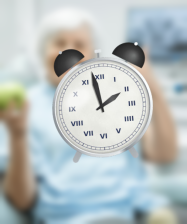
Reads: 1h58
